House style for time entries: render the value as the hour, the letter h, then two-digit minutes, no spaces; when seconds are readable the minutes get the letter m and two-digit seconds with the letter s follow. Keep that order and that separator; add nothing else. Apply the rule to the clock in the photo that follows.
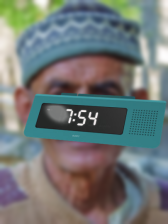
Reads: 7h54
